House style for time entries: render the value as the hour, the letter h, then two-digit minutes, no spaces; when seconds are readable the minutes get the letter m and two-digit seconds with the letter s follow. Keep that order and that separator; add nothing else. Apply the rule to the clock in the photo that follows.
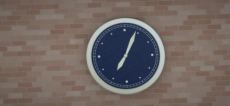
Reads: 7h04
